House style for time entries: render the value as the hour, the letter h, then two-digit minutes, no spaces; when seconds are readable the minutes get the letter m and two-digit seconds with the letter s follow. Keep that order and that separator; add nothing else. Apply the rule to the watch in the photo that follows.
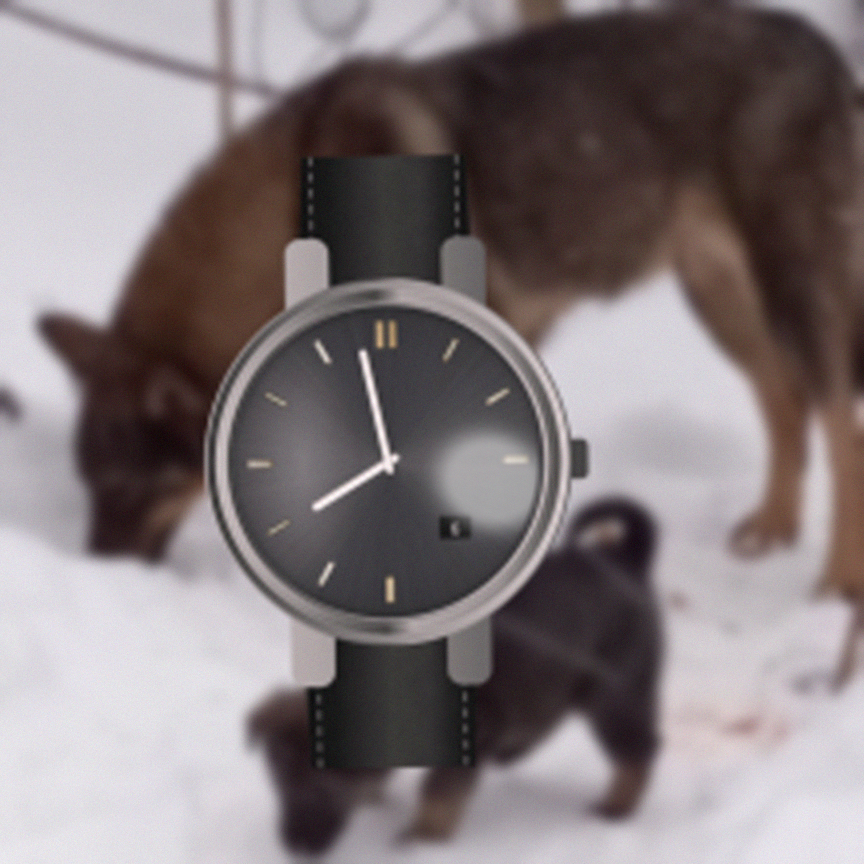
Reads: 7h58
